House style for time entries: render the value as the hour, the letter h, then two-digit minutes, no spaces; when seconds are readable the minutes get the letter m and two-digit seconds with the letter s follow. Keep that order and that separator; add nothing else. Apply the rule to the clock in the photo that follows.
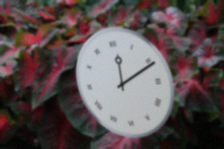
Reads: 12h11
